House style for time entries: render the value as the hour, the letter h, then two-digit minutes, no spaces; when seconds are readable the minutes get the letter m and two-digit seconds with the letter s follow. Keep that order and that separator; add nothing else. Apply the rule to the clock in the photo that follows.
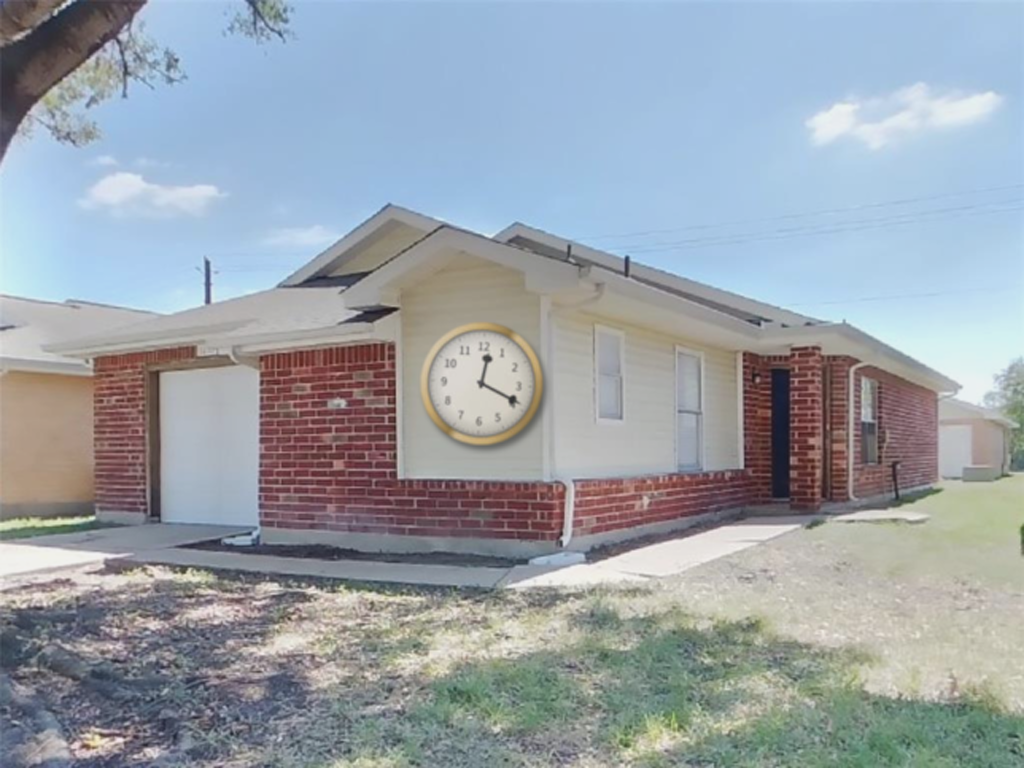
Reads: 12h19
